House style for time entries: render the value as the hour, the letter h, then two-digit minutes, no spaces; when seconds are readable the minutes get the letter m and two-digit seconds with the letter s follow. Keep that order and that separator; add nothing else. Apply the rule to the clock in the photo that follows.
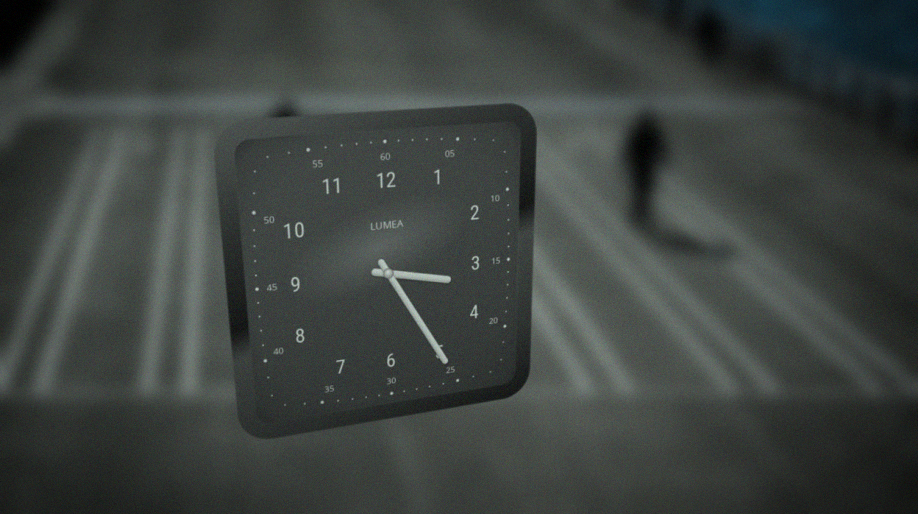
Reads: 3h25
